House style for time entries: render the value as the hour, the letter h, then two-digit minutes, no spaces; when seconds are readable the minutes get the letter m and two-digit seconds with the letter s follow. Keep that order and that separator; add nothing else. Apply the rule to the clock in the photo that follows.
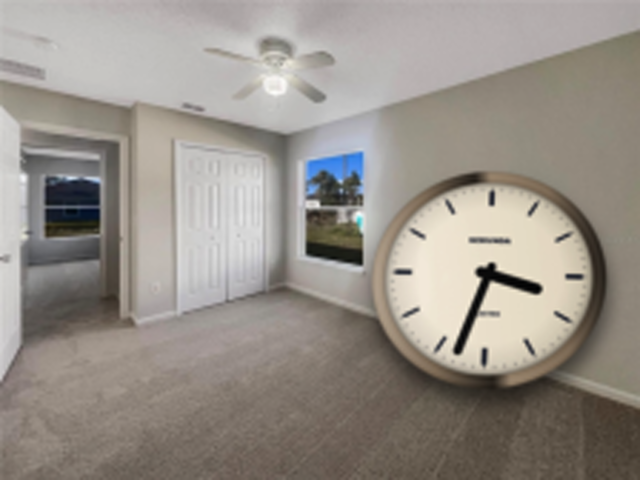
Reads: 3h33
